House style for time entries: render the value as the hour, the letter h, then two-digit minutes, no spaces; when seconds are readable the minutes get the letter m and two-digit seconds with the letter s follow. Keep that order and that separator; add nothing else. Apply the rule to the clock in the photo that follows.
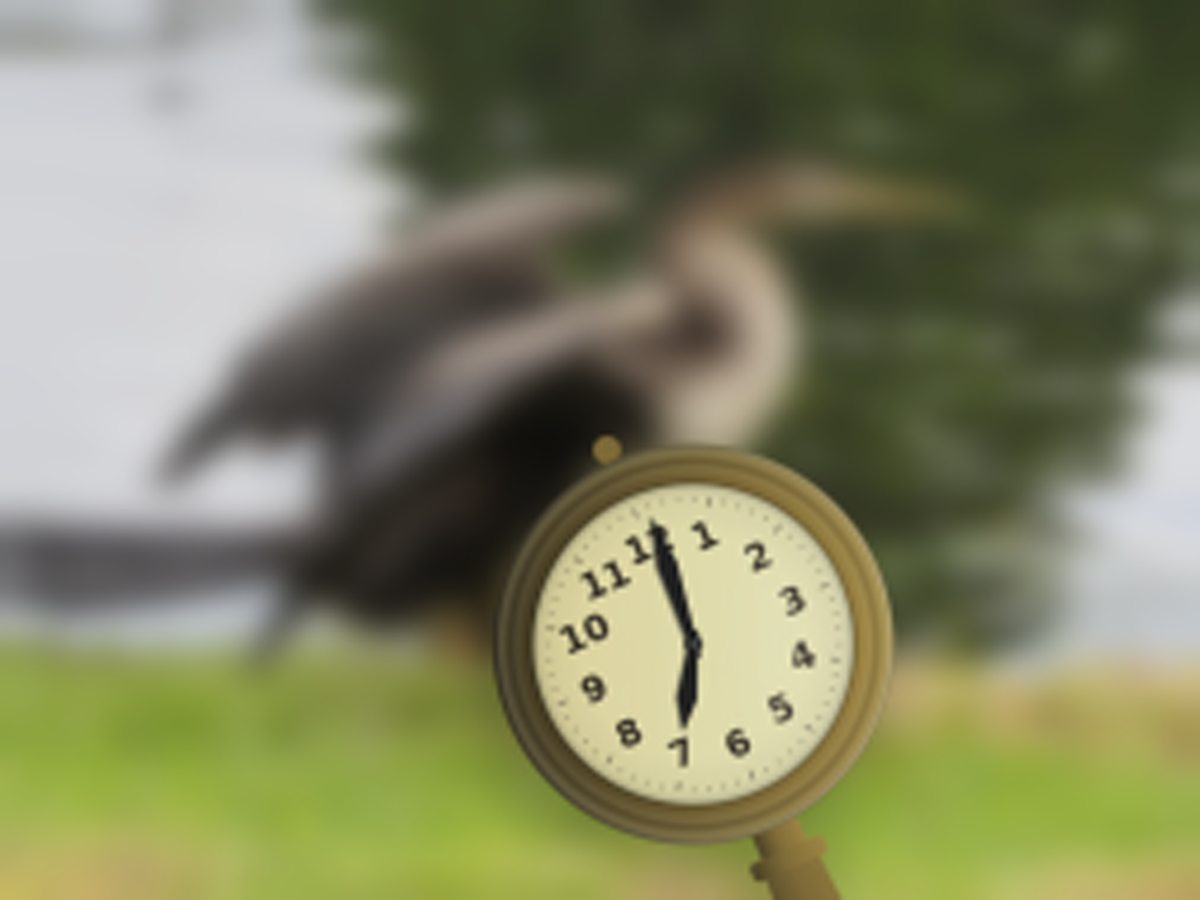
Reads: 7h01
